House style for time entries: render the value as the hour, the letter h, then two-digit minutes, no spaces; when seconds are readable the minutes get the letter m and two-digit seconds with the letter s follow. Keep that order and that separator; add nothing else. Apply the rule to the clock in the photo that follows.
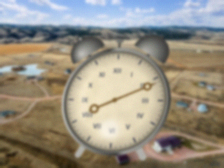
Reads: 8h11
